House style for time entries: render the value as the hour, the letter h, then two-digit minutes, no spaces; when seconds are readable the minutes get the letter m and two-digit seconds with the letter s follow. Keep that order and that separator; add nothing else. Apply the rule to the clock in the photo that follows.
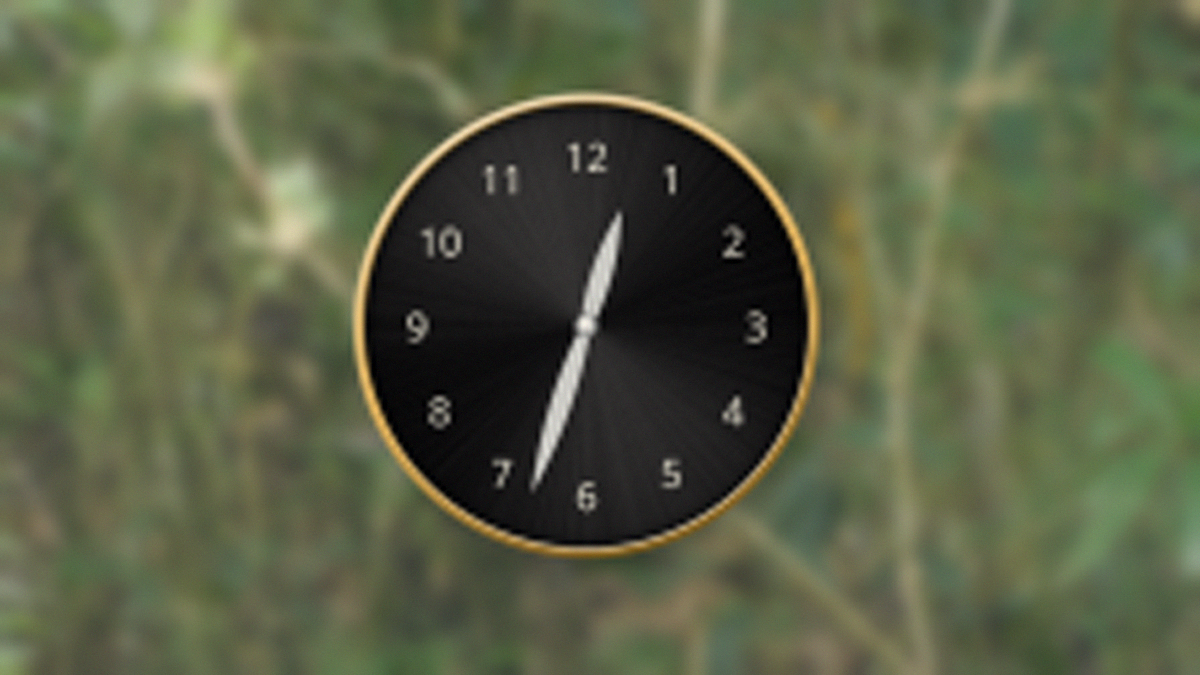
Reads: 12h33
